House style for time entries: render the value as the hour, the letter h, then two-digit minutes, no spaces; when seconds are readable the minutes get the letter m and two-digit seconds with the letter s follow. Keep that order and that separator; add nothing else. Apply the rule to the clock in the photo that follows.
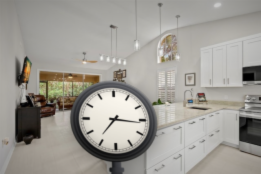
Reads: 7h16
